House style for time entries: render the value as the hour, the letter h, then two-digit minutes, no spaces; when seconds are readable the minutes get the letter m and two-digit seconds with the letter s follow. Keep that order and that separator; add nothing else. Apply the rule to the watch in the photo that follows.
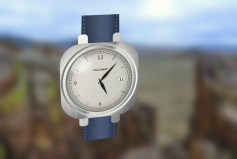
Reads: 5h07
